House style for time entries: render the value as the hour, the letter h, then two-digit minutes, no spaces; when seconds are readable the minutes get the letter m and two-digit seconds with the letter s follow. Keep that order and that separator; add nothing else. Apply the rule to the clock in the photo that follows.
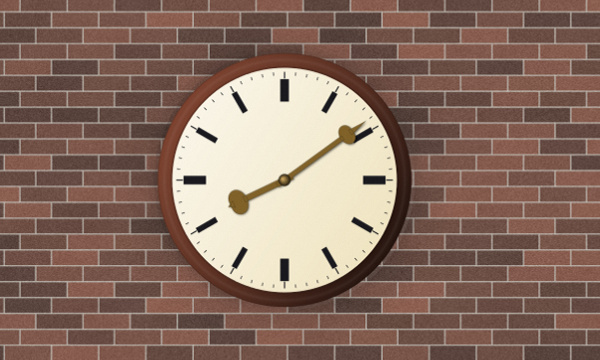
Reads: 8h09
